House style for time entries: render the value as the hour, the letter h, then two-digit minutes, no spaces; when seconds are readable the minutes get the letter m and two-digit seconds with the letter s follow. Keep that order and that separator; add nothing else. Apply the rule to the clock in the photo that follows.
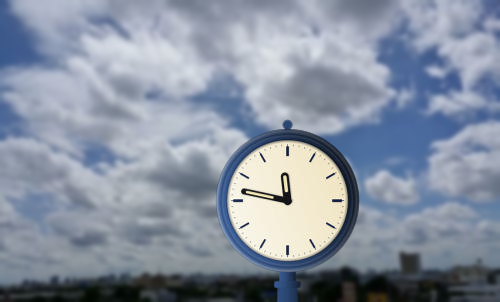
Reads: 11h47
